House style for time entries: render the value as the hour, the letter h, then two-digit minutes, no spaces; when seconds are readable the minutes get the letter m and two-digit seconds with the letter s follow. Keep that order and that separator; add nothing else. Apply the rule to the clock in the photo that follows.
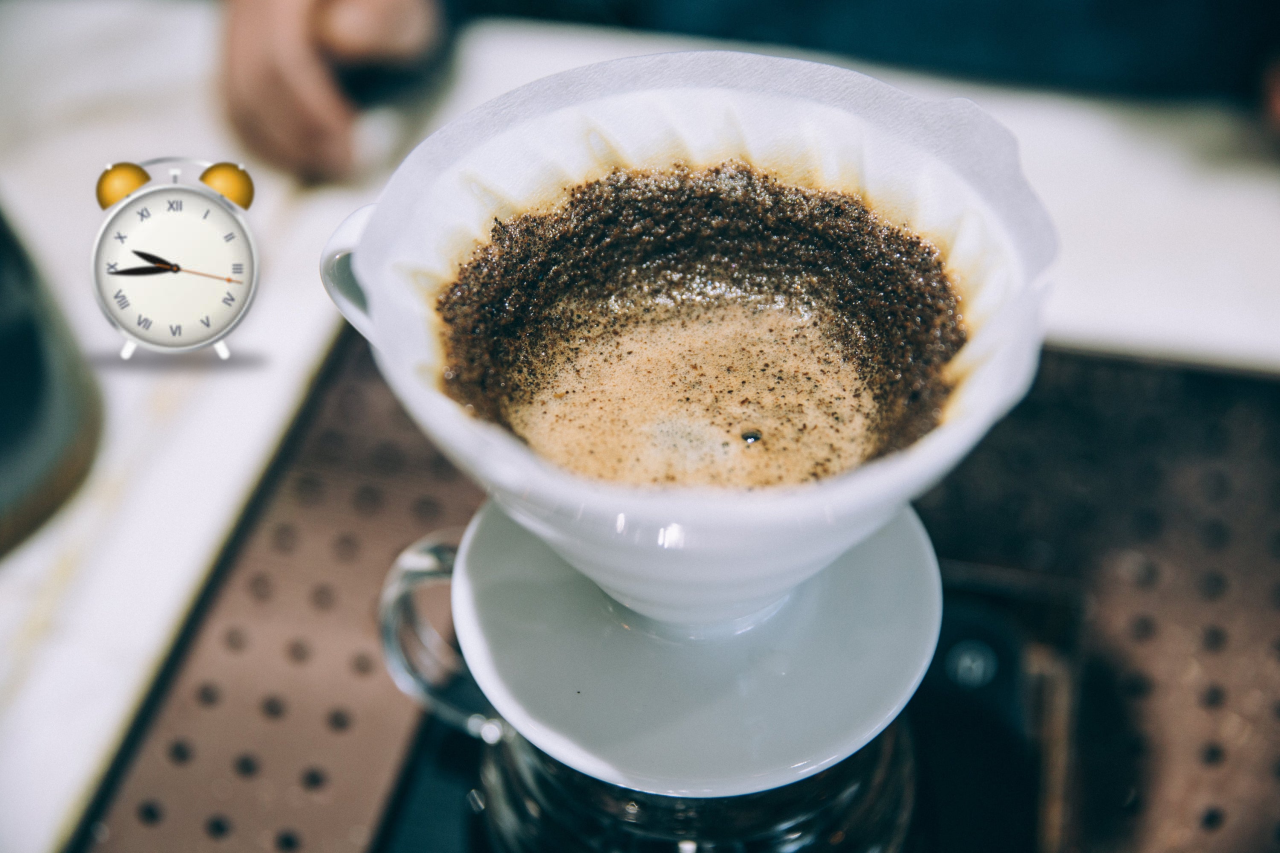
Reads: 9h44m17s
